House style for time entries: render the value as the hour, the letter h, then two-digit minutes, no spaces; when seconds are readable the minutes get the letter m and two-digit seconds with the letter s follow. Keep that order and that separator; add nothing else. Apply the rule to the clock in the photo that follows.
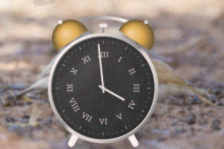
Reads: 3h59
